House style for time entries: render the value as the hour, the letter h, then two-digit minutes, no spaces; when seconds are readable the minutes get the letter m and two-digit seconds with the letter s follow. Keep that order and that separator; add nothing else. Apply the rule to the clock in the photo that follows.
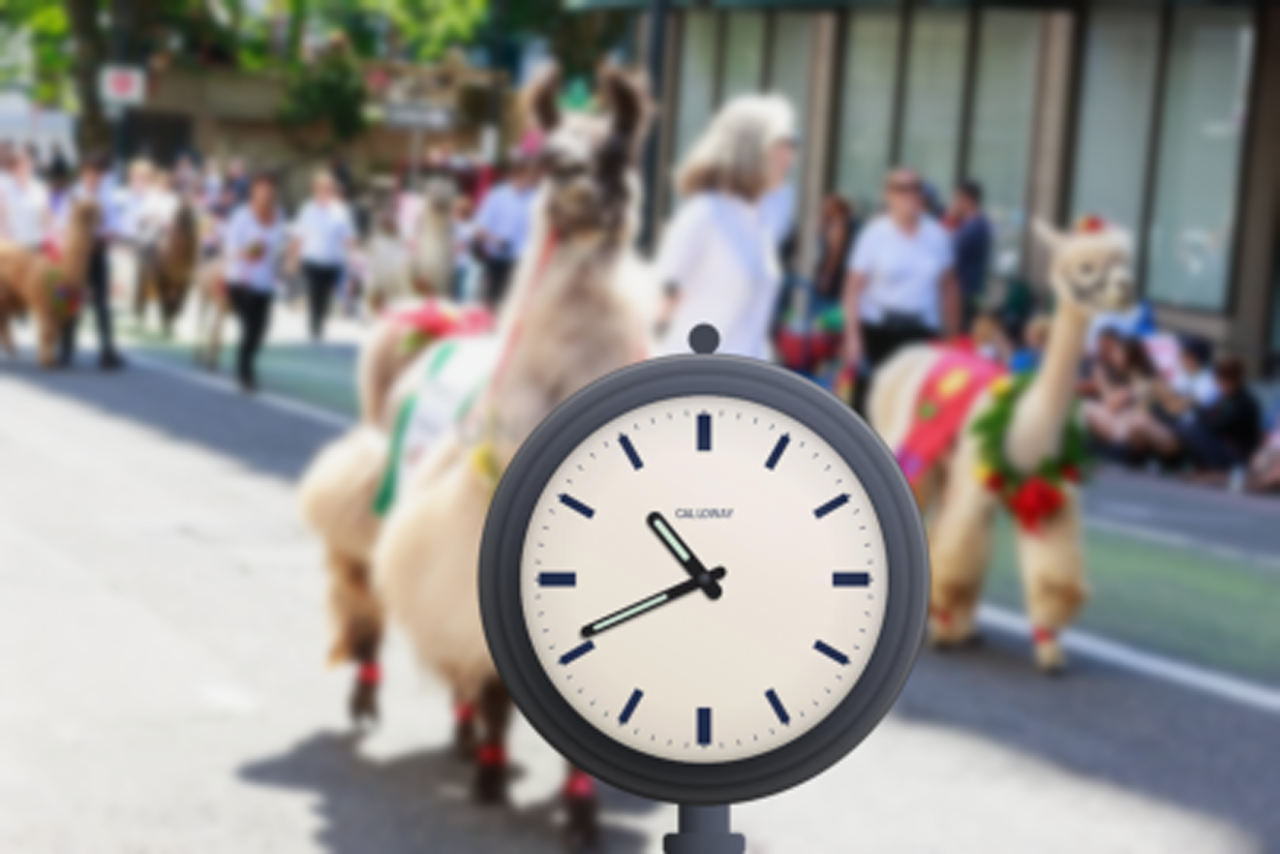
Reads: 10h41
